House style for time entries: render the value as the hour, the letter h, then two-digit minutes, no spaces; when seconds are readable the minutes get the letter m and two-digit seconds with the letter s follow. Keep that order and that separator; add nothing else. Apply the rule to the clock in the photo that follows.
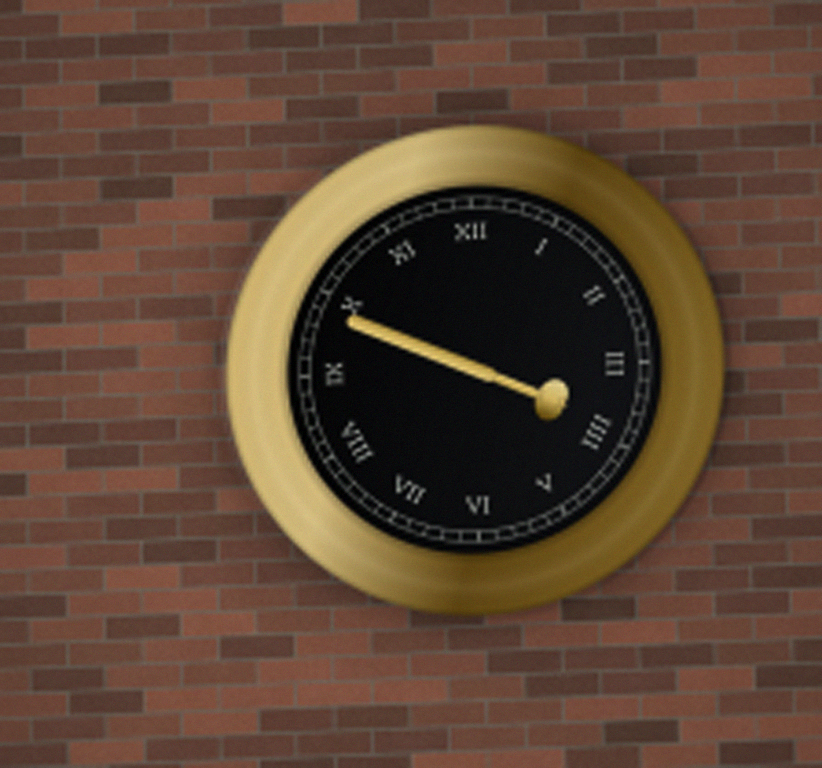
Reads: 3h49
